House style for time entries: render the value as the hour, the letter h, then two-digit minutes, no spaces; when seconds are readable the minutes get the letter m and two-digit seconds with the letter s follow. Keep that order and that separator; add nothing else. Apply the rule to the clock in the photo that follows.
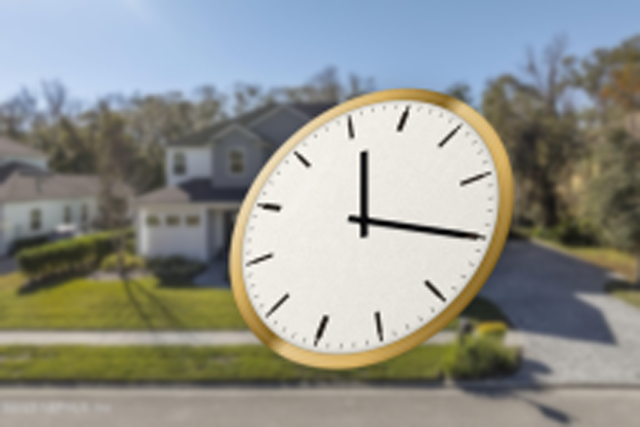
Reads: 11h15
